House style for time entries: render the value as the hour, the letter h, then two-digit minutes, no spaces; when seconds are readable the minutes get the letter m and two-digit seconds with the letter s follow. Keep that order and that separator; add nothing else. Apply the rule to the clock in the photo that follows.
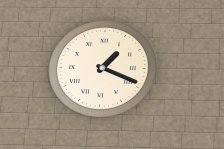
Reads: 1h19
